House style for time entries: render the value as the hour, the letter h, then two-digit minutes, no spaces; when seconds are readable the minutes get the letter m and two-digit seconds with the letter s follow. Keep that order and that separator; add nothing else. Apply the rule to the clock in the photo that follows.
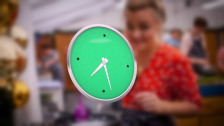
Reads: 7h27
